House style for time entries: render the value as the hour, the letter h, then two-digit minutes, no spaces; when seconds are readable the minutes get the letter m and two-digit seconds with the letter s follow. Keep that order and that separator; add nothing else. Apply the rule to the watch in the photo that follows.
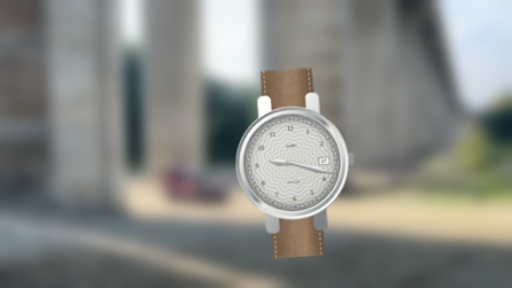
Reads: 9h18
